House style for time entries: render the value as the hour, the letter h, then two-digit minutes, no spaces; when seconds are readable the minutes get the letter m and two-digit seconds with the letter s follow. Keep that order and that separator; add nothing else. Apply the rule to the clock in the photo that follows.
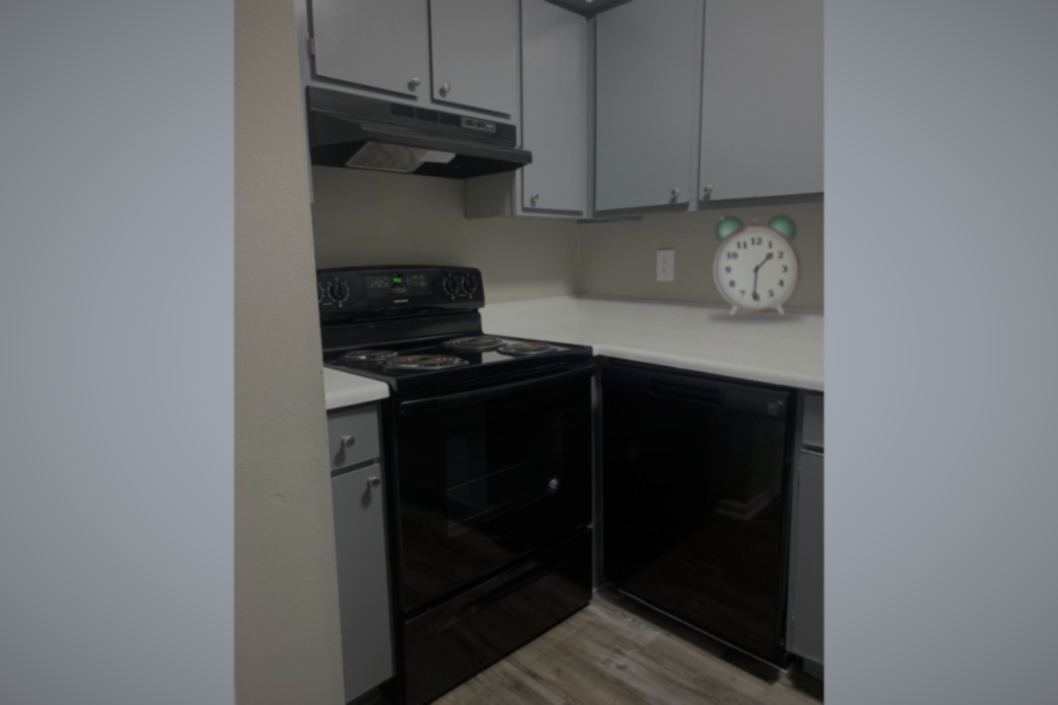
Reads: 1h31
